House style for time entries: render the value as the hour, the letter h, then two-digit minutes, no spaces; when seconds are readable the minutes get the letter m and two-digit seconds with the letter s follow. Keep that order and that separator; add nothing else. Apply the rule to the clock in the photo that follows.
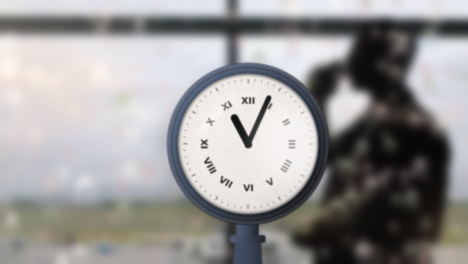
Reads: 11h04
